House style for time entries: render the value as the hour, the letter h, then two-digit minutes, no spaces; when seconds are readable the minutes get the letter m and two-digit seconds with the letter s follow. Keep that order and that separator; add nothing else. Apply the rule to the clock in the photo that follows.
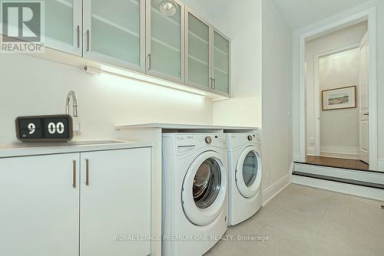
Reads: 9h00
